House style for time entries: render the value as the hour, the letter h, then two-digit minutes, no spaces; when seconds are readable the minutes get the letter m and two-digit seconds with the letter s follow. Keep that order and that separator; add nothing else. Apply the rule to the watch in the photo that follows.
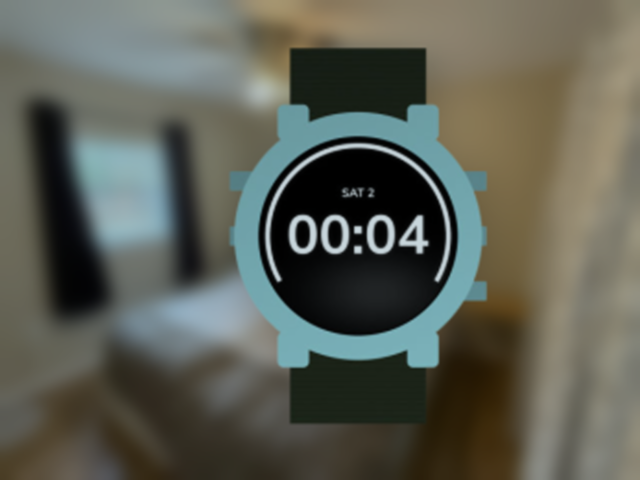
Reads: 0h04
